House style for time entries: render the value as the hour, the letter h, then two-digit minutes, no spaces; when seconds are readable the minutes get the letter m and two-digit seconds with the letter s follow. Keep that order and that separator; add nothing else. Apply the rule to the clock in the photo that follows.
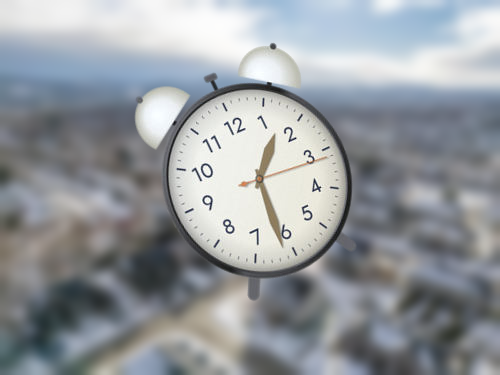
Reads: 1h31m16s
